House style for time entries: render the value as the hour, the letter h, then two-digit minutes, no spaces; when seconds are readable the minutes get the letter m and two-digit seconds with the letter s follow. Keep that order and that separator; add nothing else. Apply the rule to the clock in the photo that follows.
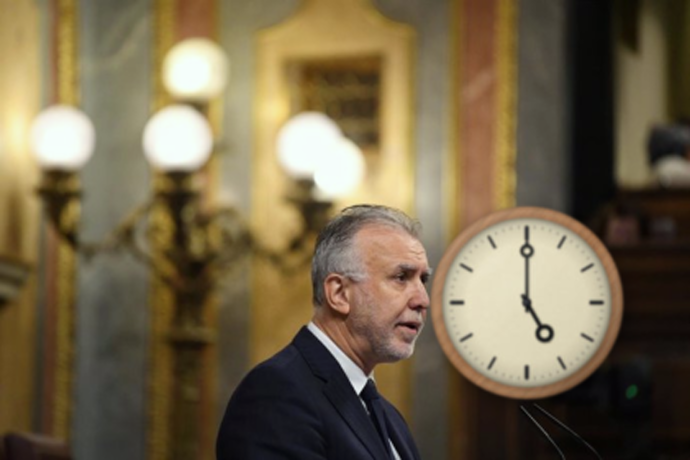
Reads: 5h00
